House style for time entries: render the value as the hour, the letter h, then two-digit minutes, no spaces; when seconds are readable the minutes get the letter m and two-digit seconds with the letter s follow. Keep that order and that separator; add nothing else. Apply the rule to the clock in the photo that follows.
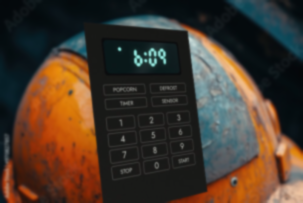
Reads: 6h09
